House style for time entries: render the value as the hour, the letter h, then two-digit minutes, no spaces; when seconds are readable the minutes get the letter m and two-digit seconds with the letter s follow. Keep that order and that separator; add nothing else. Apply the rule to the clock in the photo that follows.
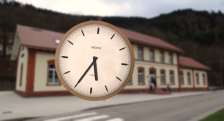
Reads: 5h35
